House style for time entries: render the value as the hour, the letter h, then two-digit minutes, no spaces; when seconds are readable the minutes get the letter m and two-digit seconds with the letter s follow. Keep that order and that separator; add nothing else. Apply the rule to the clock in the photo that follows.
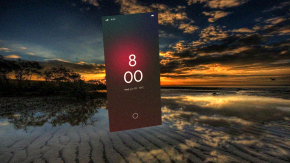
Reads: 8h00
